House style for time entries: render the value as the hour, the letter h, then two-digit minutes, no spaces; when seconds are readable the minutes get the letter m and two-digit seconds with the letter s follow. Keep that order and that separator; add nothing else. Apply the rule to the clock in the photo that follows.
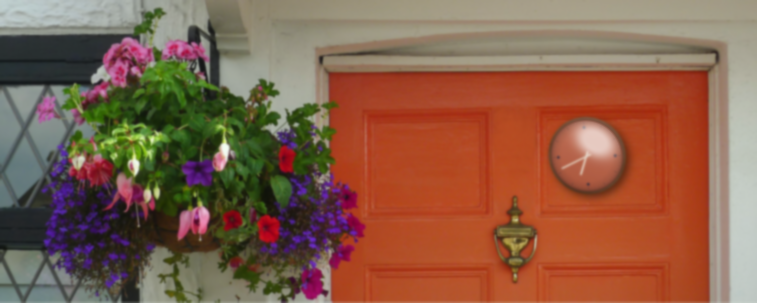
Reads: 6h41
